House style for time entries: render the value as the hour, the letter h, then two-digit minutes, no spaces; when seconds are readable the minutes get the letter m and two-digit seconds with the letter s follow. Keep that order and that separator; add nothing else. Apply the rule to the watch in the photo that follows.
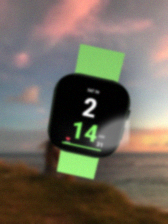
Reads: 2h14
